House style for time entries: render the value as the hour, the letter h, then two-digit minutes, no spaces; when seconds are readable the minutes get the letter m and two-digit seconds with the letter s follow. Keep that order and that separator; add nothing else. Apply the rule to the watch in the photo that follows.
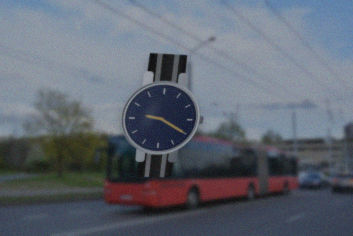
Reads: 9h20
